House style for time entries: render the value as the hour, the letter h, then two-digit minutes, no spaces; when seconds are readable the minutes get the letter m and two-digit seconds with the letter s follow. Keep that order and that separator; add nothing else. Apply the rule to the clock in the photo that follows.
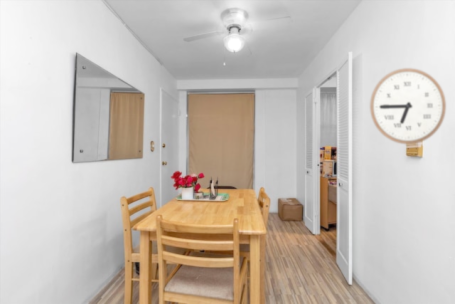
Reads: 6h45
